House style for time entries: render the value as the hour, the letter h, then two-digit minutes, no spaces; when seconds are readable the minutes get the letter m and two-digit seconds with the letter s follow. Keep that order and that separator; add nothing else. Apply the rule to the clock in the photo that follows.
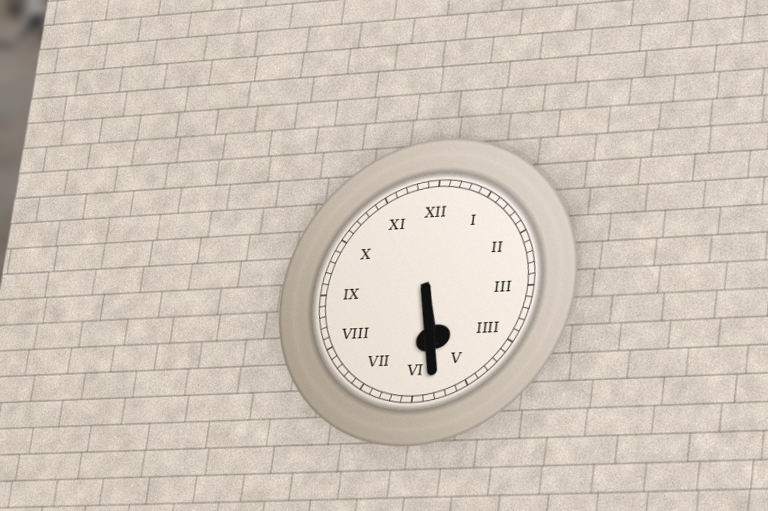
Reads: 5h28
